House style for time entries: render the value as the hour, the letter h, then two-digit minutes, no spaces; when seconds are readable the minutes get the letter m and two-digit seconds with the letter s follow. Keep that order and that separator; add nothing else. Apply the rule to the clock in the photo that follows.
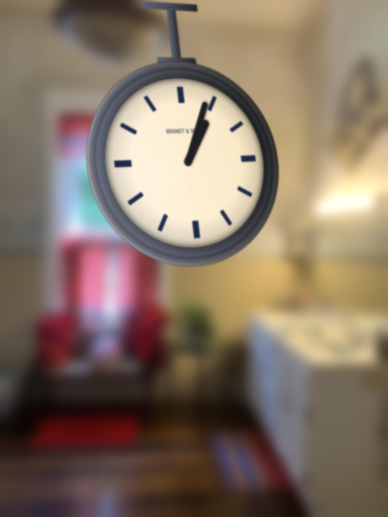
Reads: 1h04
